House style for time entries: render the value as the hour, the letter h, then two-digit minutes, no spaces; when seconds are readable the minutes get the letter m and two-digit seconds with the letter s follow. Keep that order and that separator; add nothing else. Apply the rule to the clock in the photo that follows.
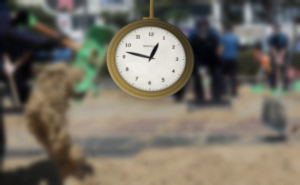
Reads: 12h47
